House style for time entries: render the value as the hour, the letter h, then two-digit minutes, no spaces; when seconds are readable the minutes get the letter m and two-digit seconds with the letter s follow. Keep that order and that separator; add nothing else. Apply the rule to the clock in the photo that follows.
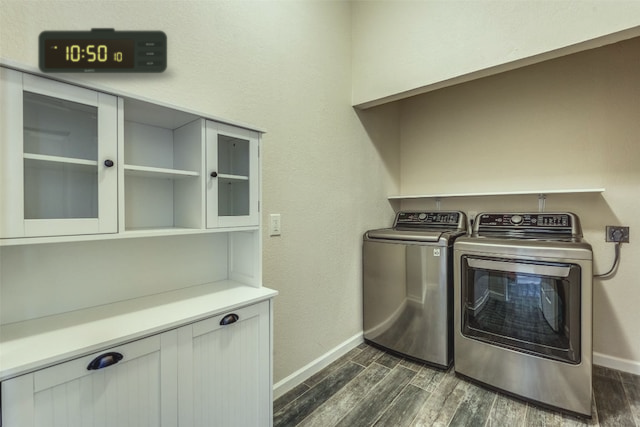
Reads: 10h50
